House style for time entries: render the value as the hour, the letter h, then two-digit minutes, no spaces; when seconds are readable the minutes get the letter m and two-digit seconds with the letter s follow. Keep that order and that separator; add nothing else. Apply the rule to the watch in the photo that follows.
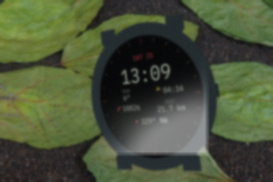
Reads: 13h09
